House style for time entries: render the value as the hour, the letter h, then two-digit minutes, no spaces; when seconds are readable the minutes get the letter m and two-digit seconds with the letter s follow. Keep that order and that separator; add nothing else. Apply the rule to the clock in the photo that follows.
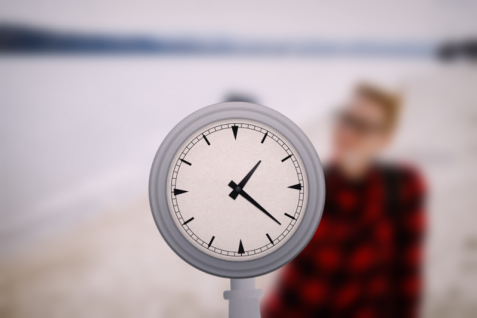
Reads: 1h22
